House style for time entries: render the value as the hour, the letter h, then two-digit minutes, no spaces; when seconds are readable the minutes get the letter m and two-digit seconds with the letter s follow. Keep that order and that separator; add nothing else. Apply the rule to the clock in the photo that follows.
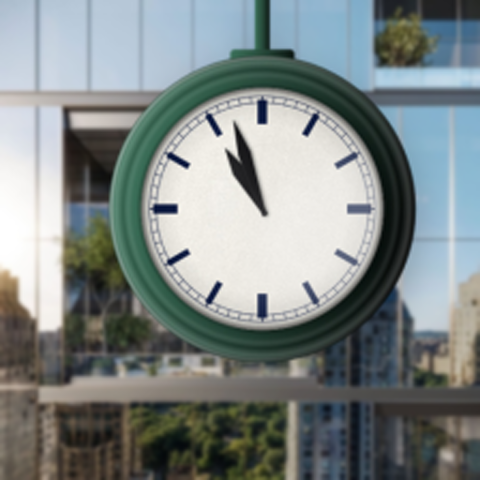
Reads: 10h57
